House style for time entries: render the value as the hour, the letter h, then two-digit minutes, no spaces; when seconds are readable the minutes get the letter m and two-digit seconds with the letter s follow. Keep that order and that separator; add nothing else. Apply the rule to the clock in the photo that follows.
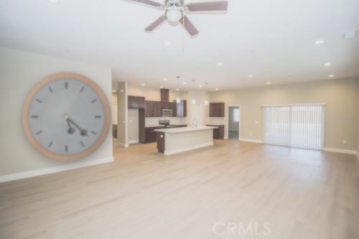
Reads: 5h22
